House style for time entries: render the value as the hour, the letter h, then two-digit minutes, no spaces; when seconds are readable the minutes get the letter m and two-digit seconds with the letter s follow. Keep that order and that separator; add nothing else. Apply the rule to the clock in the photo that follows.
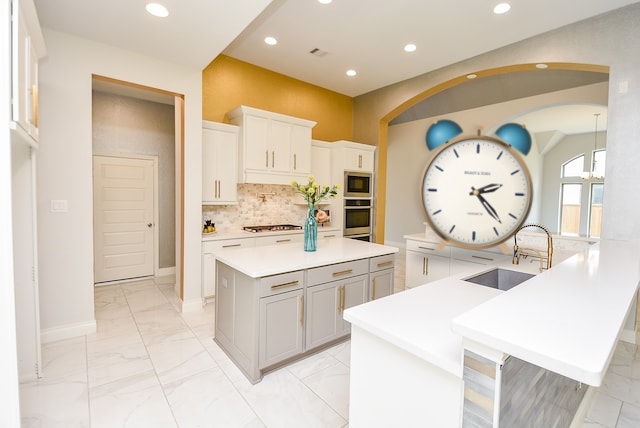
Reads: 2h23
